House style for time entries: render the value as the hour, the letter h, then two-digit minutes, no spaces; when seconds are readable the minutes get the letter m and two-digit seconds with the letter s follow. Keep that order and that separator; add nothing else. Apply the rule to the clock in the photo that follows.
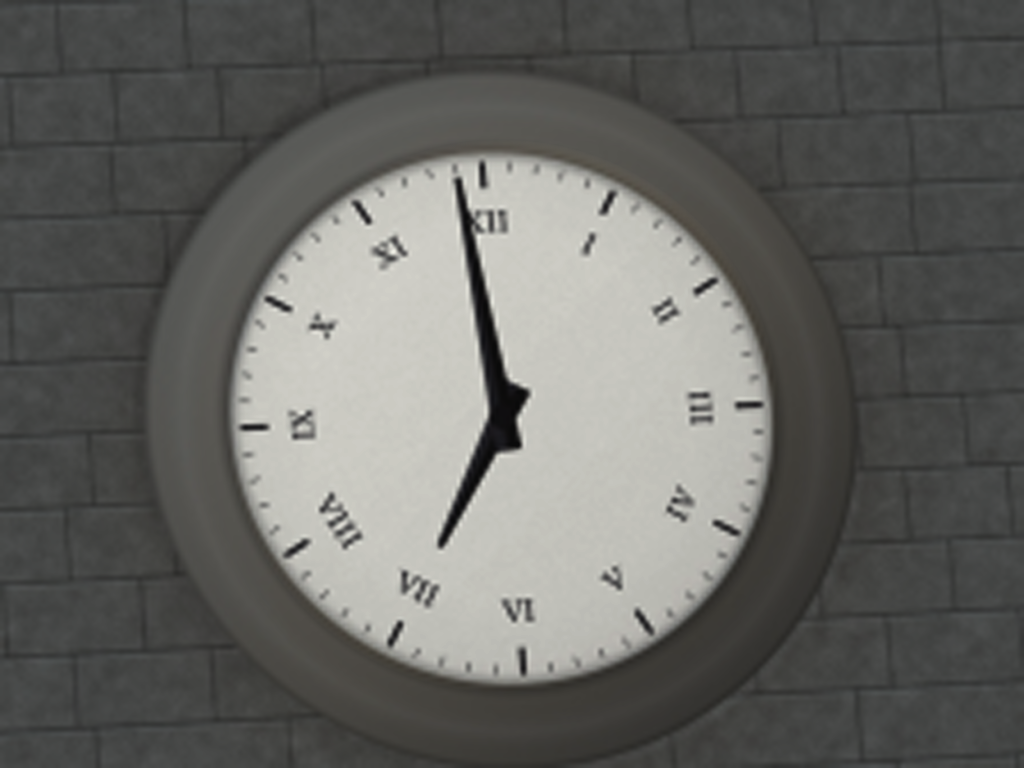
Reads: 6h59
